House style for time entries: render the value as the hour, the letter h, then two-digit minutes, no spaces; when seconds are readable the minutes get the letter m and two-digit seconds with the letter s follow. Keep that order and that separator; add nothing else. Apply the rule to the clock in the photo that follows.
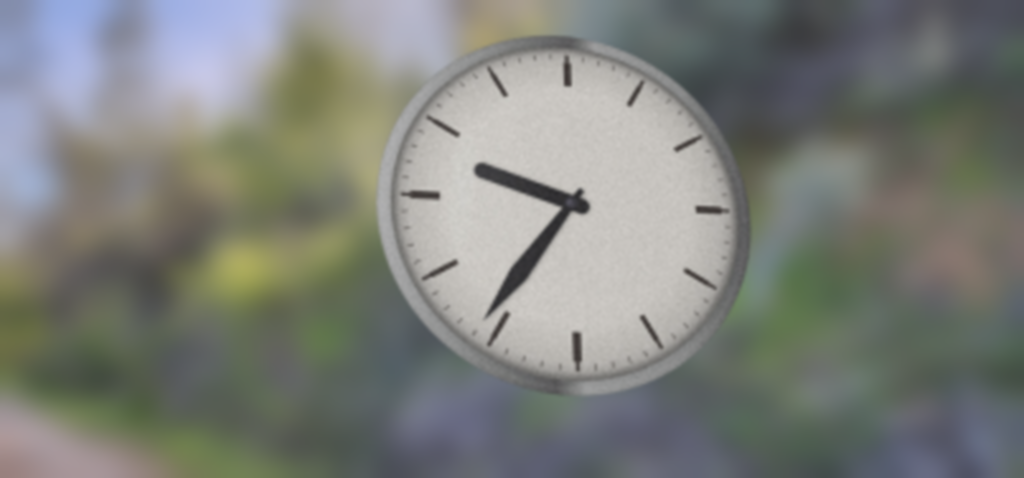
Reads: 9h36
